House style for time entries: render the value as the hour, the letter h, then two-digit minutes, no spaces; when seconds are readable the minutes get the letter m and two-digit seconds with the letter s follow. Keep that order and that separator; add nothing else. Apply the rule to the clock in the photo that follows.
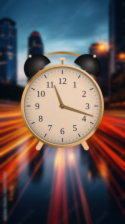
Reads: 11h18
